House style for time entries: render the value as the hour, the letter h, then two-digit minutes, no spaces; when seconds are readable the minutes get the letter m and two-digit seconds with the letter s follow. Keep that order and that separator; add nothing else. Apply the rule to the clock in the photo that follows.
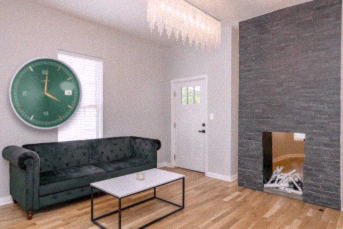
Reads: 4h01
